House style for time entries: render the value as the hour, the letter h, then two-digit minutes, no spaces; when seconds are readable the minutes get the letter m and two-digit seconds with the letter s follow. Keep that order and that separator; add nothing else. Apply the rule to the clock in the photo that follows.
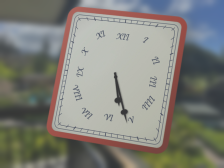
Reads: 5h26
